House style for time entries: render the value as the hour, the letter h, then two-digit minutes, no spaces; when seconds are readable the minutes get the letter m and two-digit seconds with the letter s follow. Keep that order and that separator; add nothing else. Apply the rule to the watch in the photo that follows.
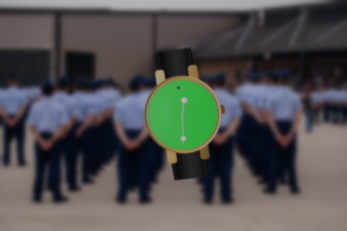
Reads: 12h31
